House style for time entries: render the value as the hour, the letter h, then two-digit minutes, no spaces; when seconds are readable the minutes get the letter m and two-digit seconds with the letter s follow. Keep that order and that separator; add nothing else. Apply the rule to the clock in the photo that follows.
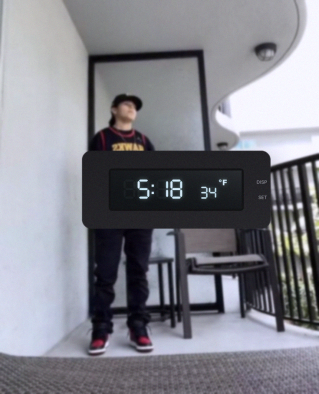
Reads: 5h18
